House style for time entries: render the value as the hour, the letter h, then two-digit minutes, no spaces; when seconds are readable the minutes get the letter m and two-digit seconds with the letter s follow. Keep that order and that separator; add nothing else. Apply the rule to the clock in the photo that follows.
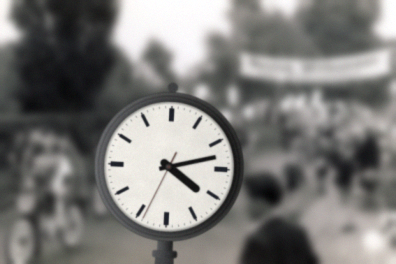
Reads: 4h12m34s
